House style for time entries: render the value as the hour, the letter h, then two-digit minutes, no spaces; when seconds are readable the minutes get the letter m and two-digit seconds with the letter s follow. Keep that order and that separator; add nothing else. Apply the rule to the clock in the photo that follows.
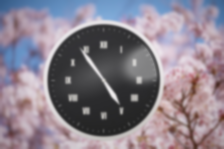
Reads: 4h54
